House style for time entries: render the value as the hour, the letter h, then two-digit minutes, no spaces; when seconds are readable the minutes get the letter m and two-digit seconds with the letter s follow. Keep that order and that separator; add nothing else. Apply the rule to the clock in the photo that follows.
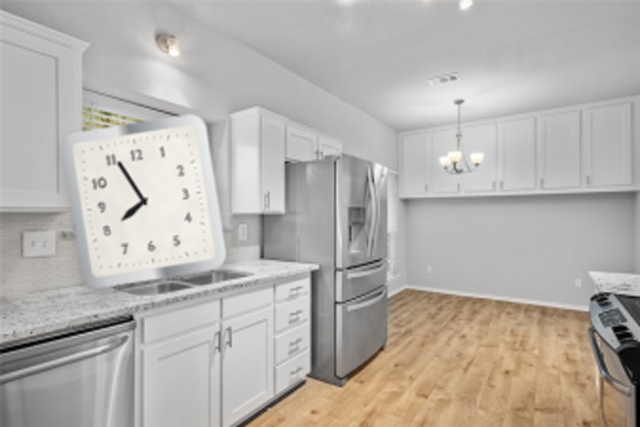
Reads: 7h56
